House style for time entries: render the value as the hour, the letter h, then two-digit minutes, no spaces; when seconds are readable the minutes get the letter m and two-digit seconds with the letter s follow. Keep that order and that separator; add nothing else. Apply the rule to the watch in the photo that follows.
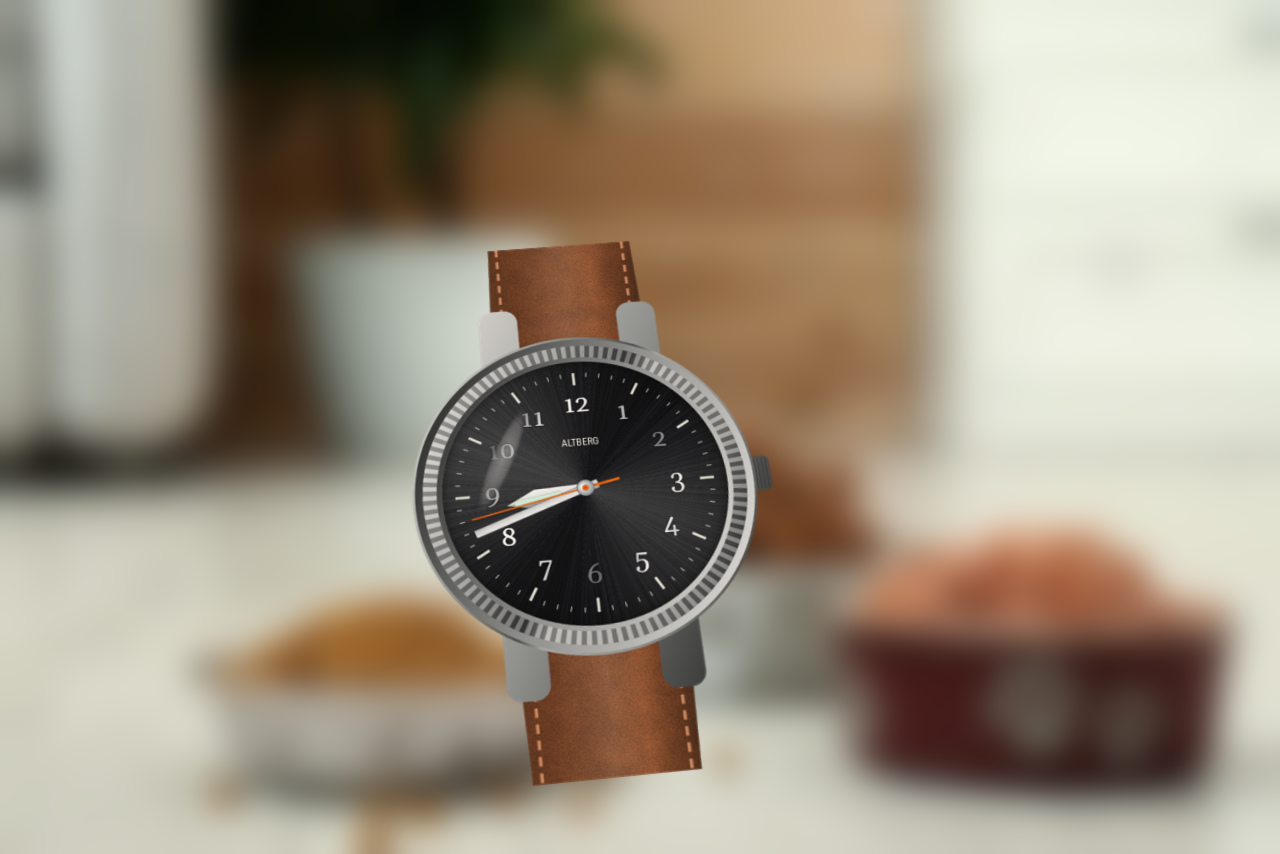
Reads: 8h41m43s
